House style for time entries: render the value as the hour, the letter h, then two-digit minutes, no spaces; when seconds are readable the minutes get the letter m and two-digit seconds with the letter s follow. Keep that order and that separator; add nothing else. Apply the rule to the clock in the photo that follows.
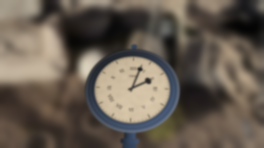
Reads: 2h03
